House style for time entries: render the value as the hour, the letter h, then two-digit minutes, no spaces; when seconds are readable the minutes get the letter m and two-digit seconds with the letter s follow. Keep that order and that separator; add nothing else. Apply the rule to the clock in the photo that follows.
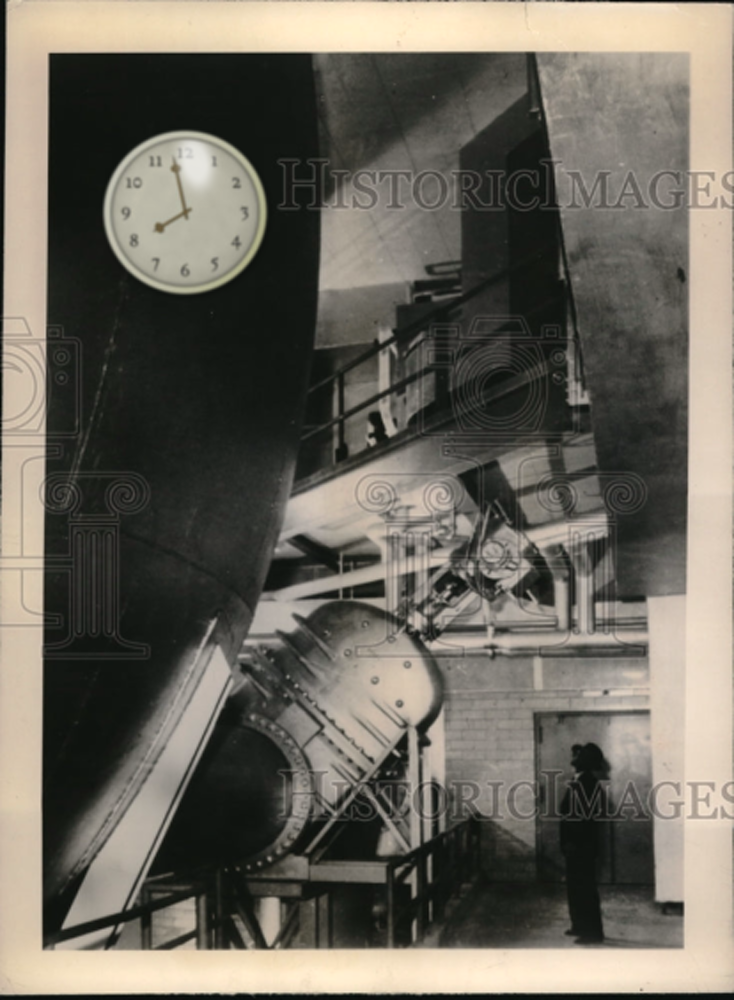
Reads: 7h58
